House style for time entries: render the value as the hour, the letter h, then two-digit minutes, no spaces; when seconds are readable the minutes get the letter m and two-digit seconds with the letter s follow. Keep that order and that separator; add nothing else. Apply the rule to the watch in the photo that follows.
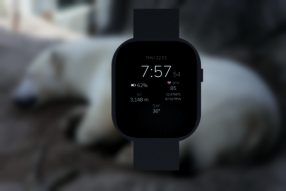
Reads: 7h57
